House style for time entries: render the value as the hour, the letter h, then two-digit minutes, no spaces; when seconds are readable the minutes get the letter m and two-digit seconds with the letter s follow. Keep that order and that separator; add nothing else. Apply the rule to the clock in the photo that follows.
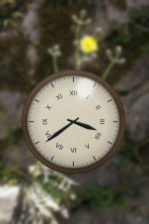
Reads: 3h39
